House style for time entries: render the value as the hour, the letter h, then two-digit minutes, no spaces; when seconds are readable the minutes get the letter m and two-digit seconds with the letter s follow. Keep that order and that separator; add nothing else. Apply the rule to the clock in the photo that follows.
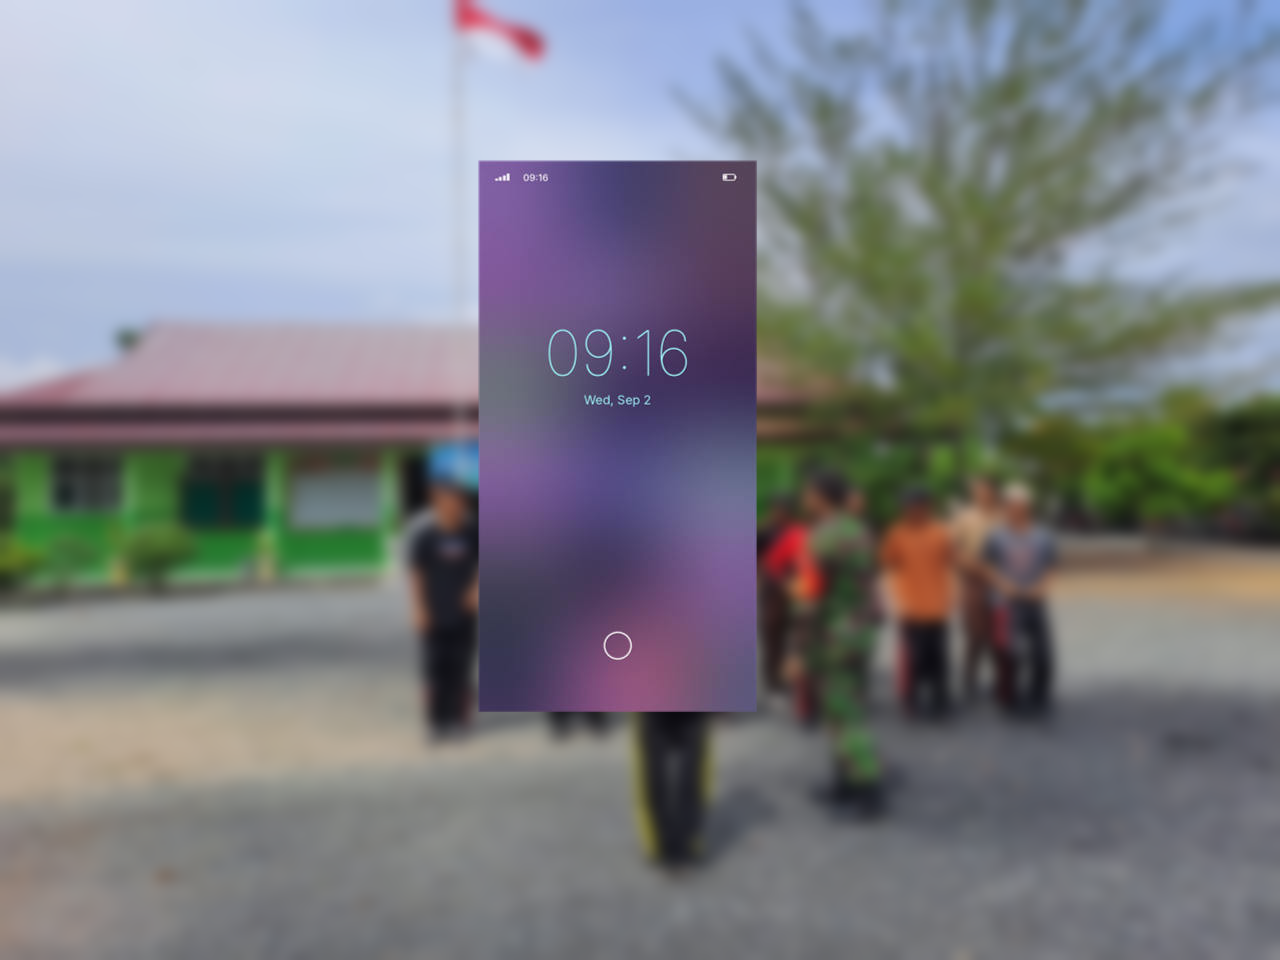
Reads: 9h16
